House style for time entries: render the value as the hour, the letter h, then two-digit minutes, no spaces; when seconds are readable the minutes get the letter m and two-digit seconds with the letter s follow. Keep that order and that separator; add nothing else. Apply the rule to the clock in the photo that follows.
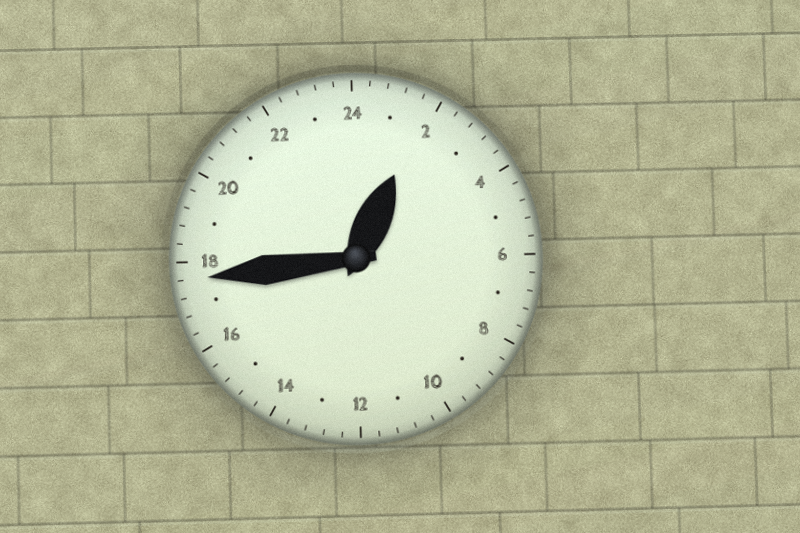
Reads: 1h44
